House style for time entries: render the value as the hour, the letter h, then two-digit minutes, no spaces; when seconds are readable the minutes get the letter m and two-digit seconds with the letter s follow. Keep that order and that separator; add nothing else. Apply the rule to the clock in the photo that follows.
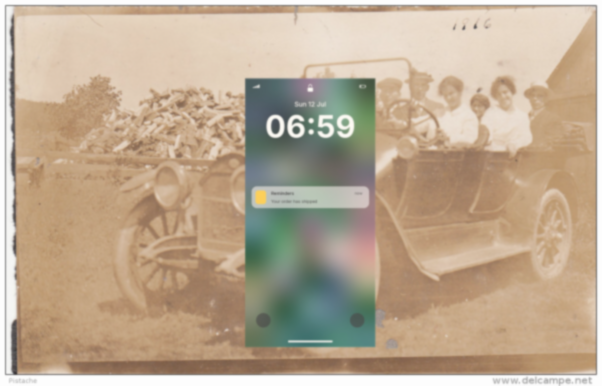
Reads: 6h59
